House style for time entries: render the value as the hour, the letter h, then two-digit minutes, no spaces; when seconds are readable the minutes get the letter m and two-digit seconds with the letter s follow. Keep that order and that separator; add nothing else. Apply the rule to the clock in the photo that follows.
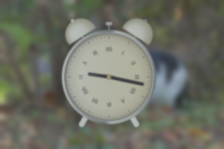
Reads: 9h17
